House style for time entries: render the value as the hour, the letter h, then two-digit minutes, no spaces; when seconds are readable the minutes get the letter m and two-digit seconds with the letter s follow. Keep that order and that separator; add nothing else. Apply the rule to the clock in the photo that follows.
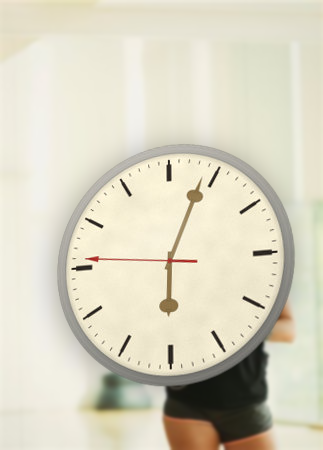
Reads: 6h03m46s
